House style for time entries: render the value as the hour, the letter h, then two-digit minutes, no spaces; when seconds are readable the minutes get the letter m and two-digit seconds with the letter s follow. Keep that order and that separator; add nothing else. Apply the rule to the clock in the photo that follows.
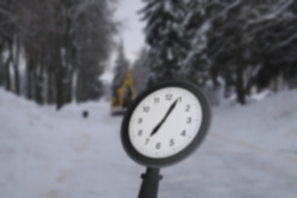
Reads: 7h04
